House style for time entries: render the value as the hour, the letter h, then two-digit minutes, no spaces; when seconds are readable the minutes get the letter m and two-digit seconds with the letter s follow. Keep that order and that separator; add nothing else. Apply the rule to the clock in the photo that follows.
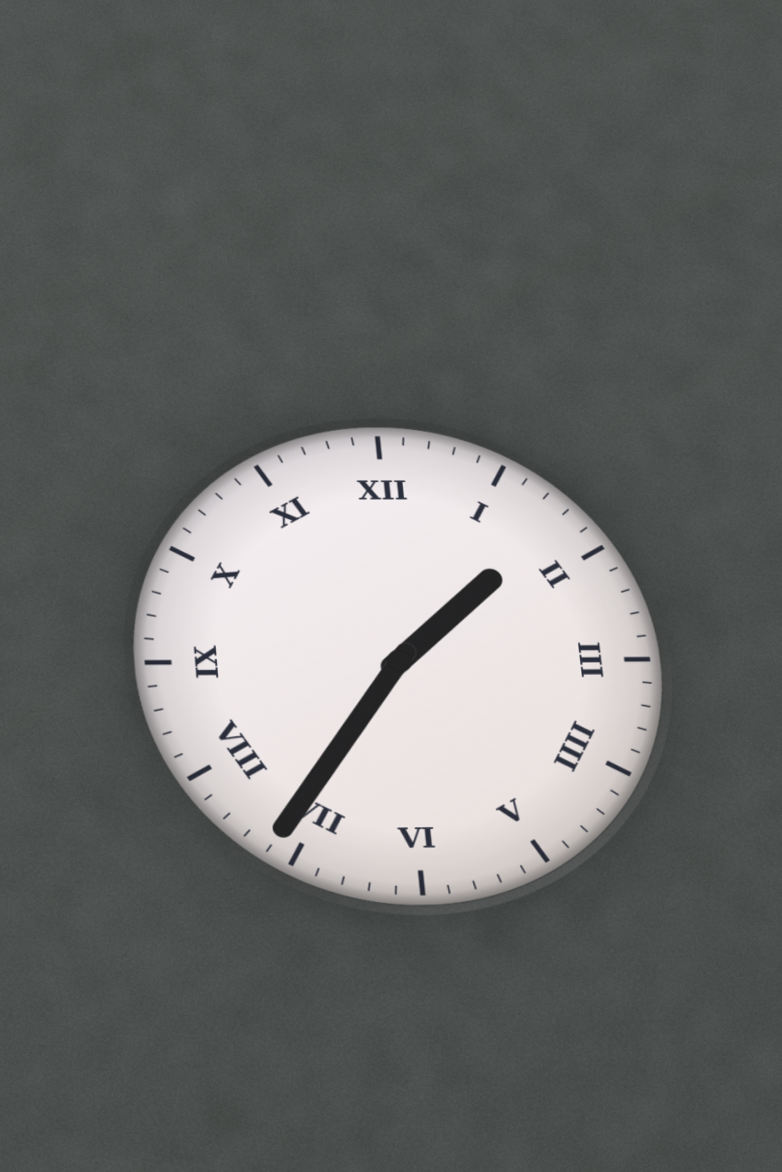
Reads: 1h36
